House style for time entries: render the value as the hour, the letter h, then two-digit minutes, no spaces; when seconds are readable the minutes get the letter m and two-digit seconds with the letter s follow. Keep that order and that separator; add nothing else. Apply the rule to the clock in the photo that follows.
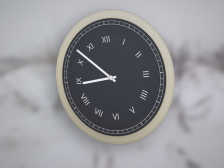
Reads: 8h52
